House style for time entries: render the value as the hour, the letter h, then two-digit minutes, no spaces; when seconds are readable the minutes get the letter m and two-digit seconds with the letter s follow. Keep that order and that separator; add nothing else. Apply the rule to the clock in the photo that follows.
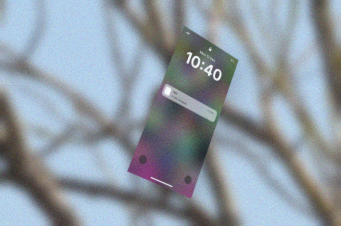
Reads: 10h40
